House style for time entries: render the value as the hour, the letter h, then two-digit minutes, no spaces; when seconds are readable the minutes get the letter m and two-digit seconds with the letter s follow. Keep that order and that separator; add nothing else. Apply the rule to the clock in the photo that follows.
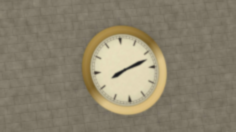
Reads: 8h12
